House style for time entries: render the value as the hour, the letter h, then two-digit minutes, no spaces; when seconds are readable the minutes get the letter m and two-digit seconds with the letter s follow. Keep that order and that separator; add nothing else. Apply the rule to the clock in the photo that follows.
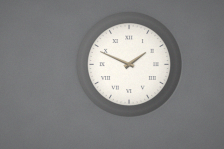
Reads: 1h49
